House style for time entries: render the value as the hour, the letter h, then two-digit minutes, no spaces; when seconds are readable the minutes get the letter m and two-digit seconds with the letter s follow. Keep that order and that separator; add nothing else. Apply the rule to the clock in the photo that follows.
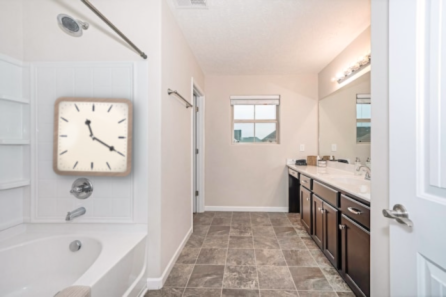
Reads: 11h20
